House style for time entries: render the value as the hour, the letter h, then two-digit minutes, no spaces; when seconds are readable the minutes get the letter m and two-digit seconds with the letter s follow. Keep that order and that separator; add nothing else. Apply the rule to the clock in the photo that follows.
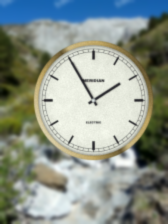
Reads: 1h55
